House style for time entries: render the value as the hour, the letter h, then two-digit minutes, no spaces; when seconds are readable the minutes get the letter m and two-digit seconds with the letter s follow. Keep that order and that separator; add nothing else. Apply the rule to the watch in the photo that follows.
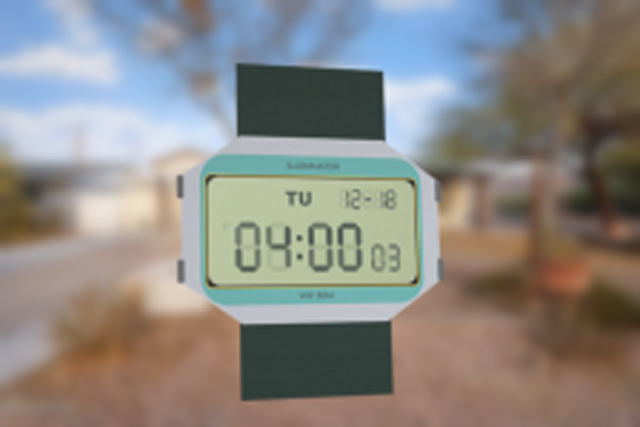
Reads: 4h00m03s
